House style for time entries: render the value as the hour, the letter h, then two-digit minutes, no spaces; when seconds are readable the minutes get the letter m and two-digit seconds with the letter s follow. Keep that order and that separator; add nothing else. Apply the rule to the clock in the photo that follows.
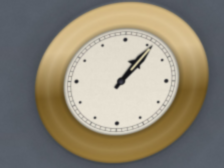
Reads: 1h06
